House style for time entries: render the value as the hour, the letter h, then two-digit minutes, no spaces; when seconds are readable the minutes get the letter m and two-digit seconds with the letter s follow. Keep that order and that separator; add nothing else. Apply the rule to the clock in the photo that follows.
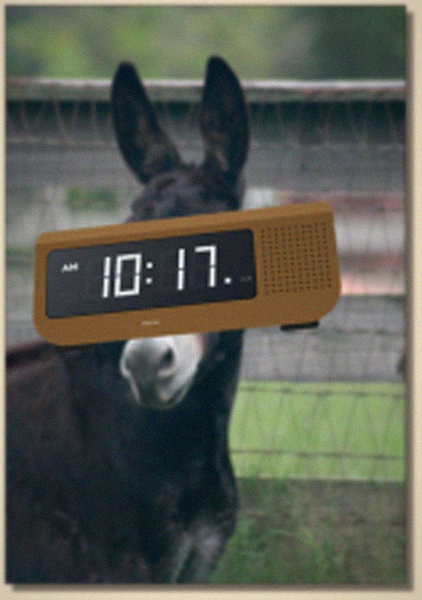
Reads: 10h17
